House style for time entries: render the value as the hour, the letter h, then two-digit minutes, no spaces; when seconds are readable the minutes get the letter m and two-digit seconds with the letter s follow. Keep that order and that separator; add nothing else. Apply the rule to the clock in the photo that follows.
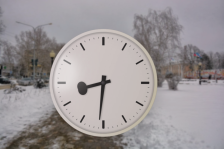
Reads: 8h31
